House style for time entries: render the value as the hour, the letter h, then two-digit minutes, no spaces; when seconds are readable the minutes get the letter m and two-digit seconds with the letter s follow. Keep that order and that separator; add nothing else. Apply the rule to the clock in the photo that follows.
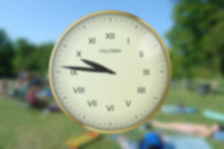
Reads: 9h46
